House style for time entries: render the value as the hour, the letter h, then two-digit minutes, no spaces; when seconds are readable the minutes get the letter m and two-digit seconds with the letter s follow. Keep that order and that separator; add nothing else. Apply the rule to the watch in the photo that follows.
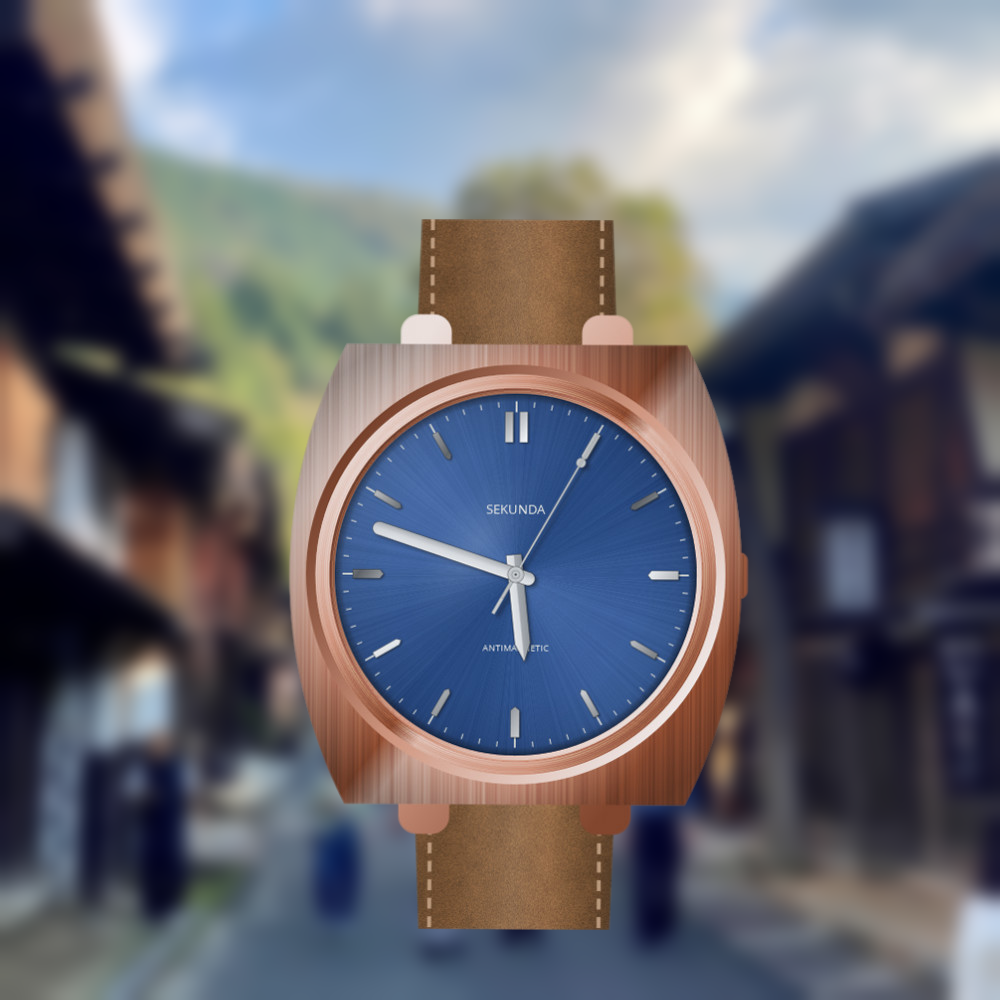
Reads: 5h48m05s
